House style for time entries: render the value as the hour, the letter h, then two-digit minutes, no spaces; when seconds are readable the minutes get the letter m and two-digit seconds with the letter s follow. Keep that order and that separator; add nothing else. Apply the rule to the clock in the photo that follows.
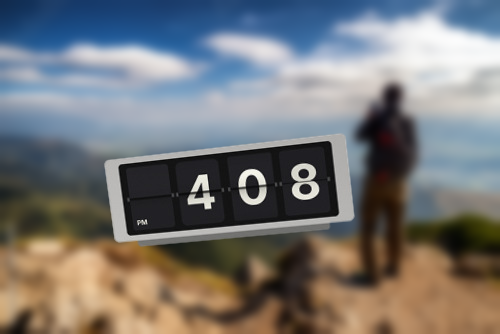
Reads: 4h08
